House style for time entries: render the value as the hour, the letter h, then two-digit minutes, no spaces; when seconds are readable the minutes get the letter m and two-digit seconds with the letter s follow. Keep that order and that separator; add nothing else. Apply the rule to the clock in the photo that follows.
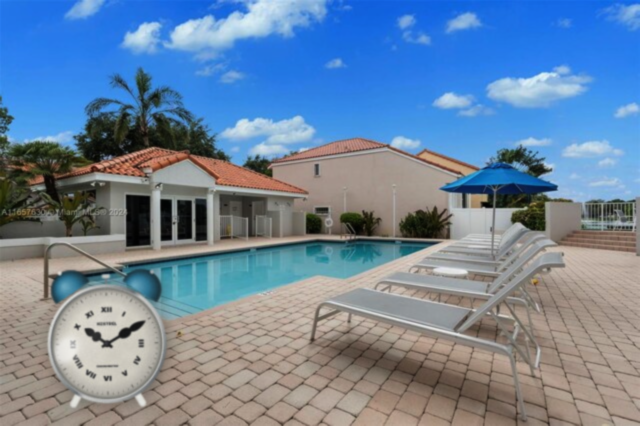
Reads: 10h10
